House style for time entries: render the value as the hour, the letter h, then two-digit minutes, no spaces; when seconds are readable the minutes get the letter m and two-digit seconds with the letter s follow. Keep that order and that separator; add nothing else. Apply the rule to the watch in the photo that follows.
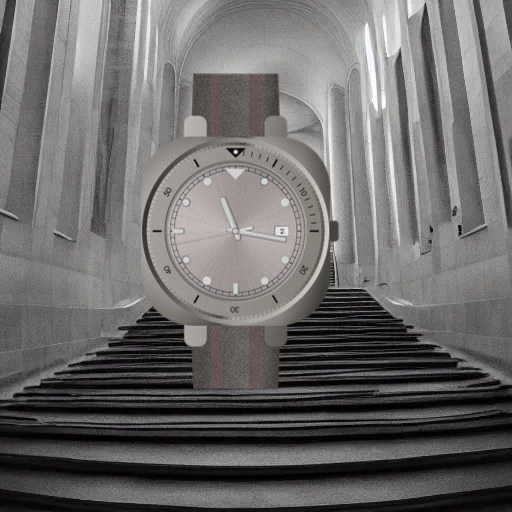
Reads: 11h16m43s
